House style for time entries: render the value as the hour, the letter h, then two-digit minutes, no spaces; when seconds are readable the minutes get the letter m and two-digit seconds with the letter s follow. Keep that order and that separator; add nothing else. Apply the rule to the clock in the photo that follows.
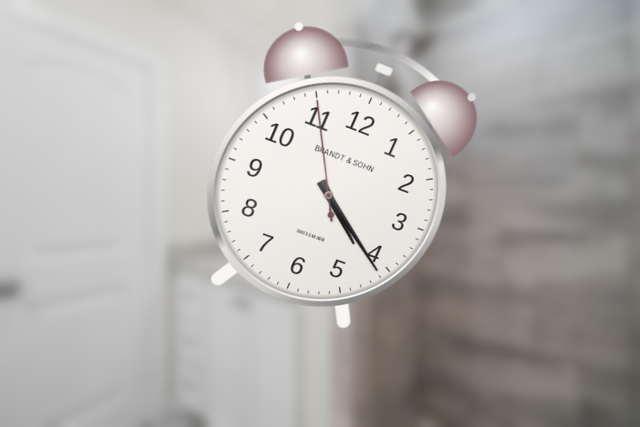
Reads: 4h20m55s
